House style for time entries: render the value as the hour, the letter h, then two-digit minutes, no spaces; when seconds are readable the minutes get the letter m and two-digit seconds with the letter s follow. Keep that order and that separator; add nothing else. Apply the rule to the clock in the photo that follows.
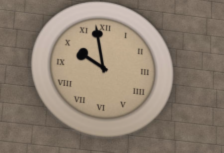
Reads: 9h58
